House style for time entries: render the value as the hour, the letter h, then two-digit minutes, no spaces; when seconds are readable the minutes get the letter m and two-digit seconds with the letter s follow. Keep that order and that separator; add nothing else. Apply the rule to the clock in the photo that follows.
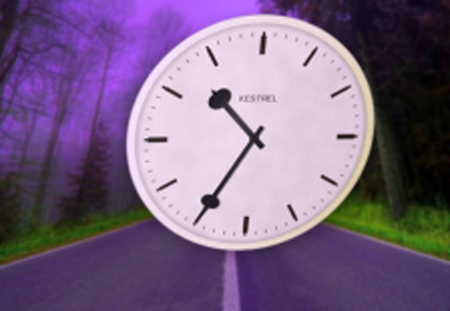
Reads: 10h35
